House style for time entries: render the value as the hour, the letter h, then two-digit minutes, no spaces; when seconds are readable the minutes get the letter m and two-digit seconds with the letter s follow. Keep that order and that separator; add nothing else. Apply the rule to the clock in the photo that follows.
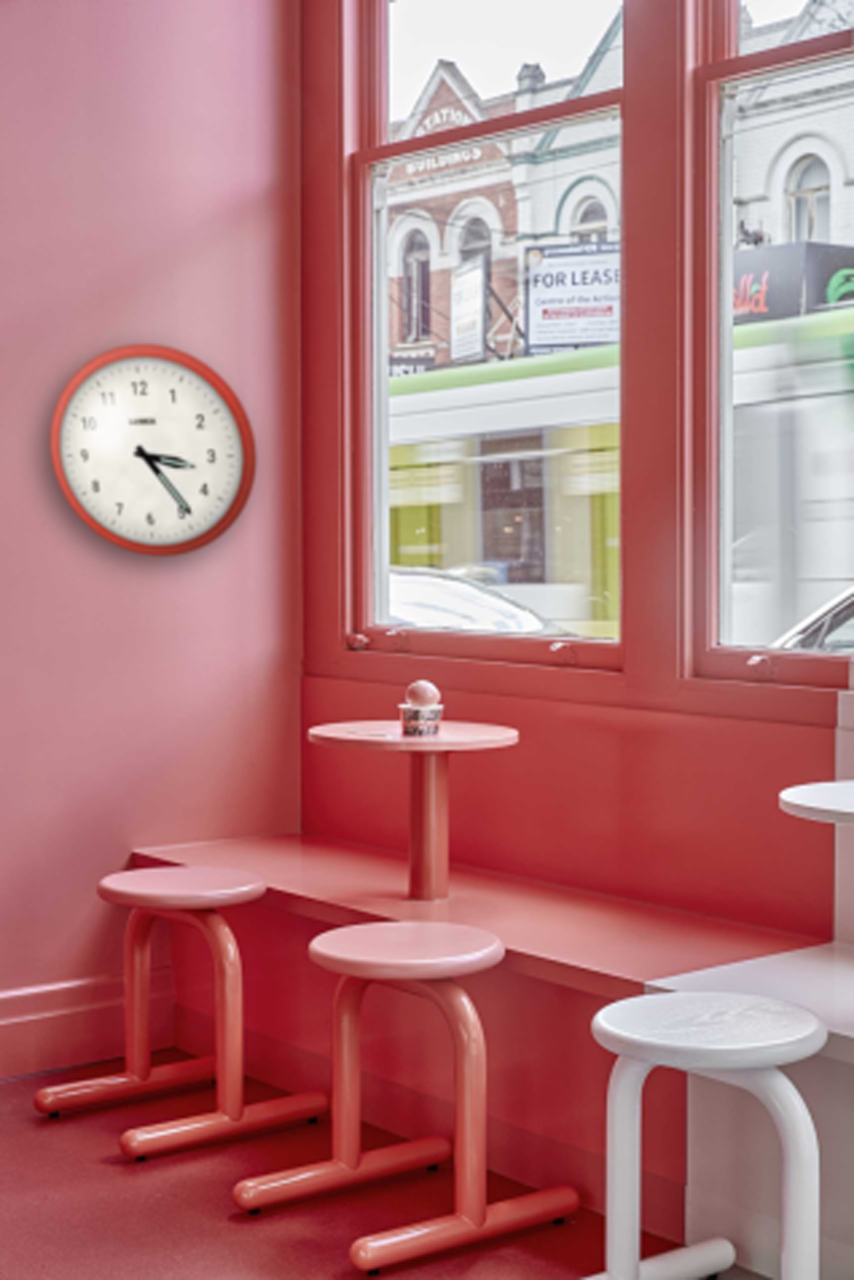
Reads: 3h24
